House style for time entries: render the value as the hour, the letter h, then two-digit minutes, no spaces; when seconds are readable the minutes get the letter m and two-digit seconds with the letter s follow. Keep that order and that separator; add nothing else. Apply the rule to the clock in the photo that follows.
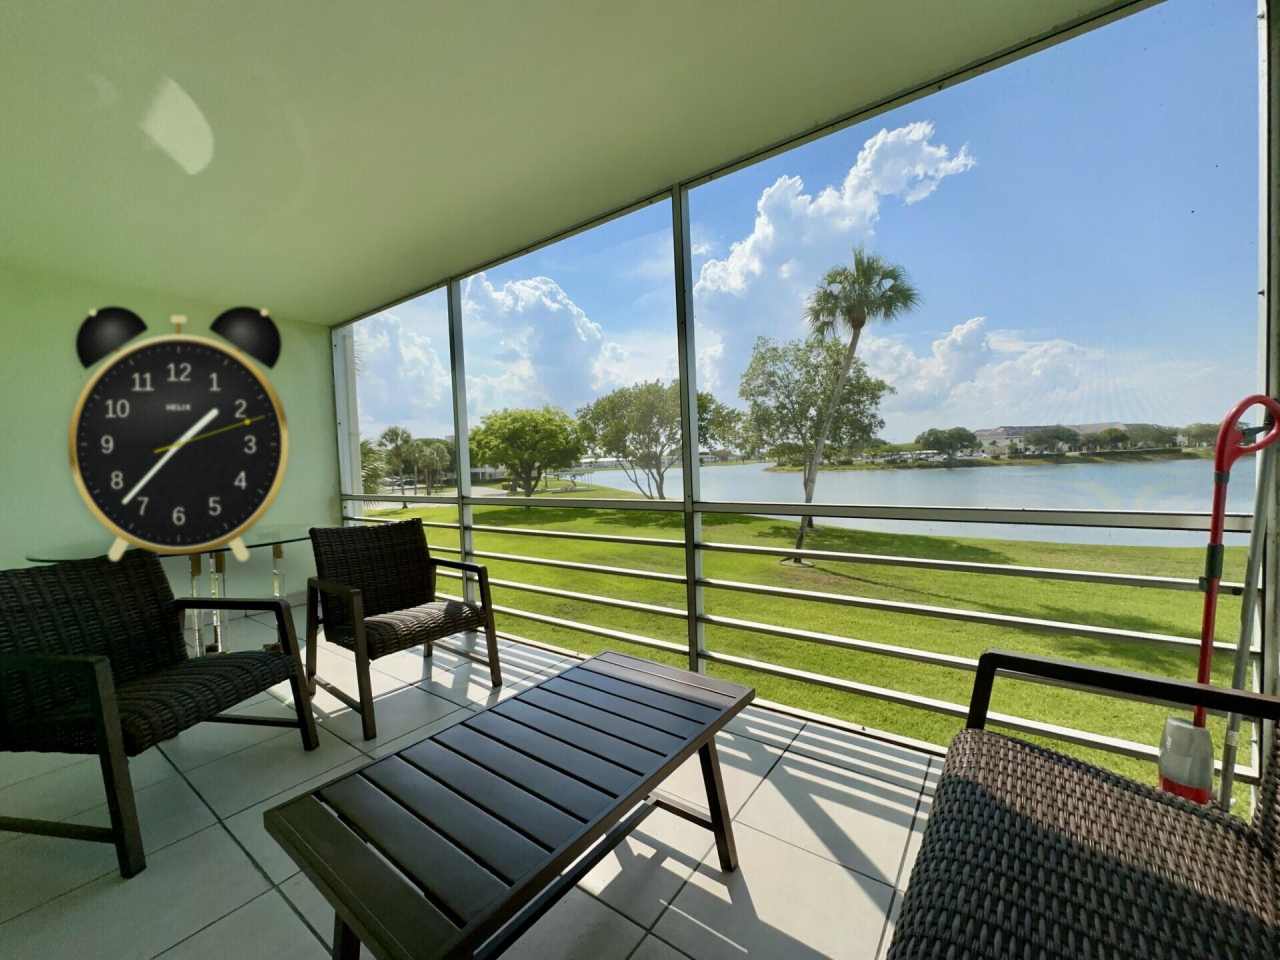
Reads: 1h37m12s
